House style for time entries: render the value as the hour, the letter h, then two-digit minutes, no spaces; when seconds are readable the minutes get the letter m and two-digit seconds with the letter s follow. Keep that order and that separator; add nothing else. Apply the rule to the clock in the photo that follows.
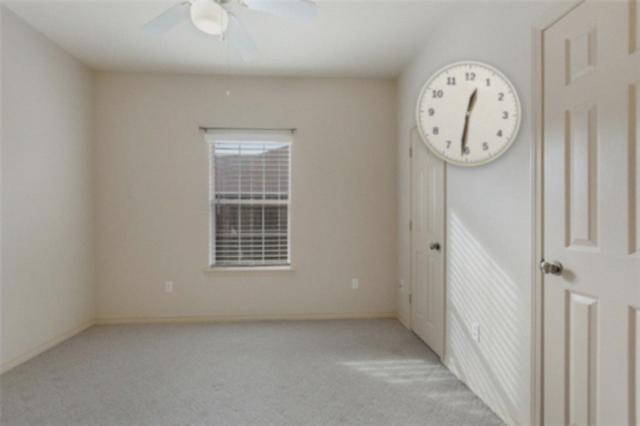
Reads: 12h31
